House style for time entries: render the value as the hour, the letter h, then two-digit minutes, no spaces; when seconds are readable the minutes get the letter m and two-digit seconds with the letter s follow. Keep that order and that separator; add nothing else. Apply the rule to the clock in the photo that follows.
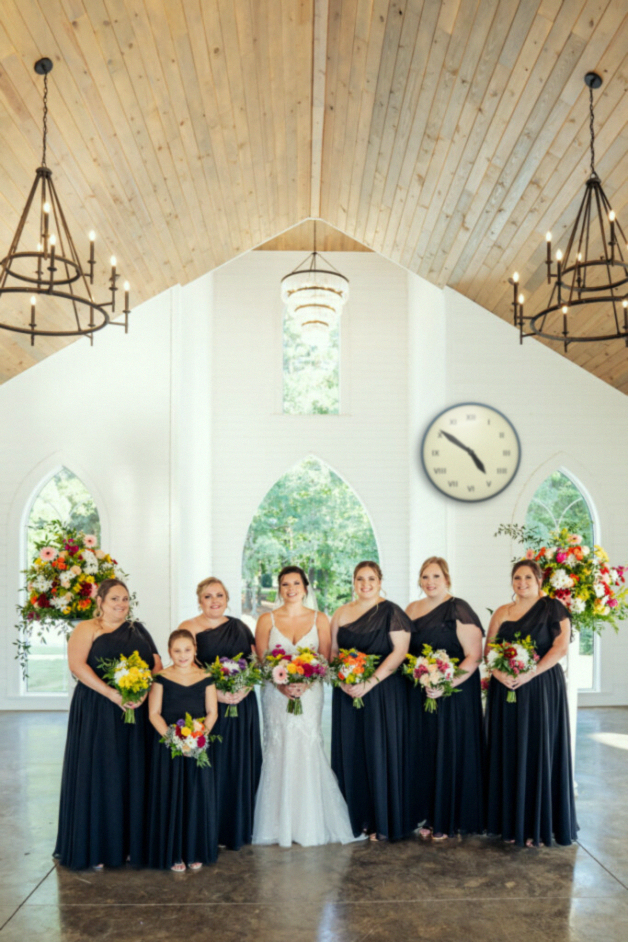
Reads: 4h51
